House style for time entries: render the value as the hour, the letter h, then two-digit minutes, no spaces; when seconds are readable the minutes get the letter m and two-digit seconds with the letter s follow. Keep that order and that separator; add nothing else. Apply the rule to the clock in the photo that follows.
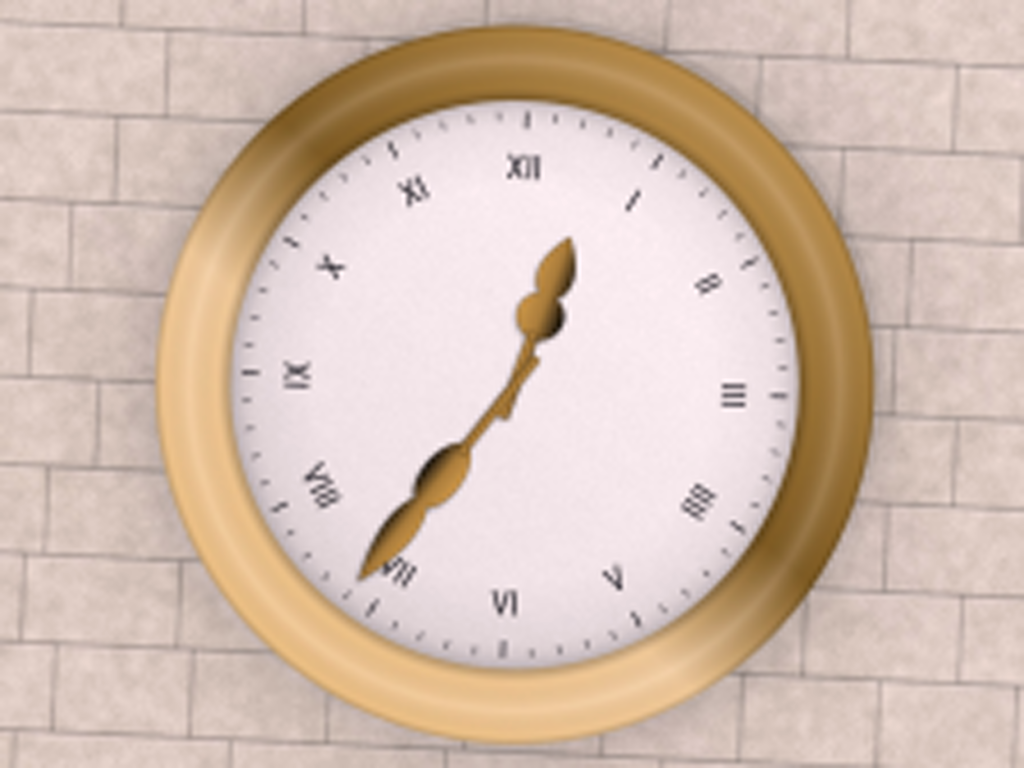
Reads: 12h36
